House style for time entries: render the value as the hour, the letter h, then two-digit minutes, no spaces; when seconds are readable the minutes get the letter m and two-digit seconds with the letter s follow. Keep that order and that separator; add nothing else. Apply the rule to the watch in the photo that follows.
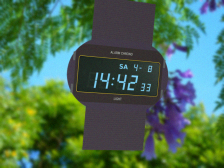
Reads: 14h42m33s
